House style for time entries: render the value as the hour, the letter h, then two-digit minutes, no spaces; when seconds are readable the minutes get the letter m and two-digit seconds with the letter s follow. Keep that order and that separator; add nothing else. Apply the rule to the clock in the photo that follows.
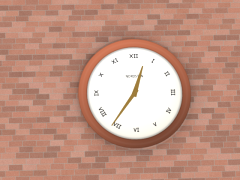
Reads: 12h36
